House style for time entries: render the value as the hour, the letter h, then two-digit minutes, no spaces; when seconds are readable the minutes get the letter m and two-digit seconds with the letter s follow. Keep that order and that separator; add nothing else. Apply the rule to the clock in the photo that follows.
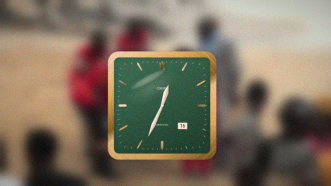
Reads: 12h34
